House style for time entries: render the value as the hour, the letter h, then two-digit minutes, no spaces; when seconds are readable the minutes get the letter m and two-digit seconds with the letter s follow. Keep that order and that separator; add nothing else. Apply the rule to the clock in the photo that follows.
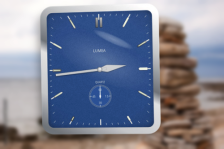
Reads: 2h44
